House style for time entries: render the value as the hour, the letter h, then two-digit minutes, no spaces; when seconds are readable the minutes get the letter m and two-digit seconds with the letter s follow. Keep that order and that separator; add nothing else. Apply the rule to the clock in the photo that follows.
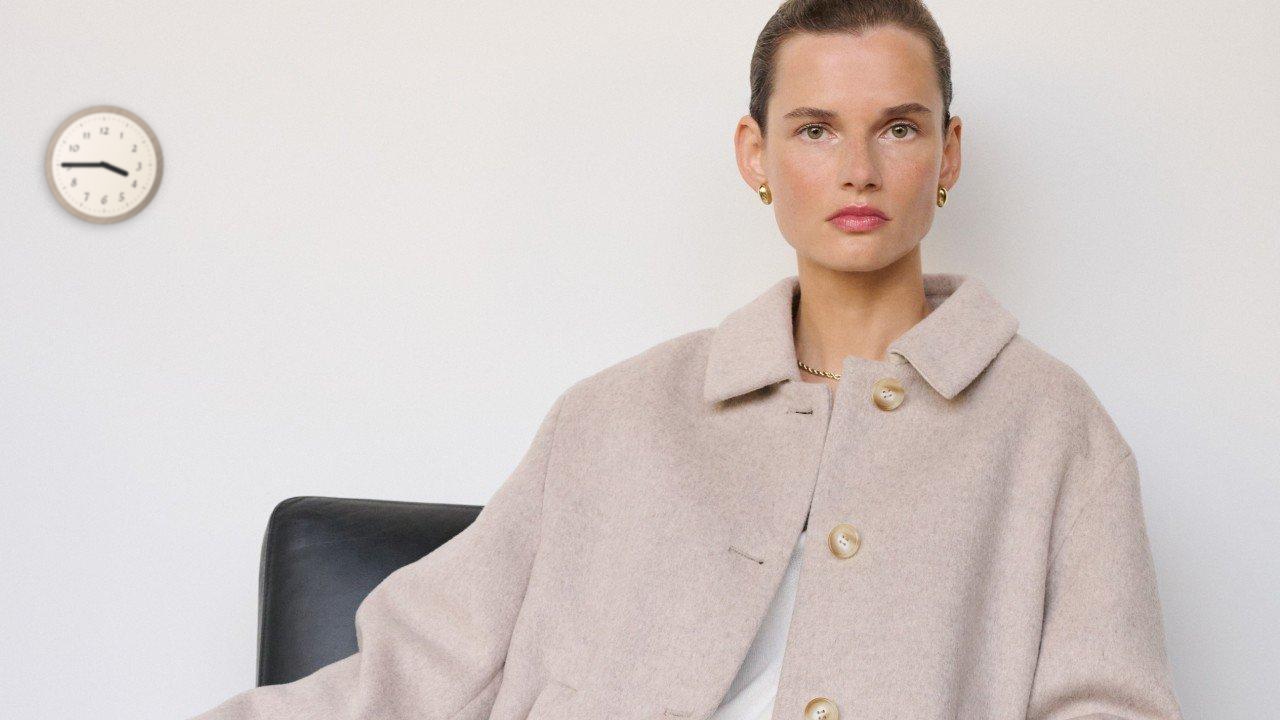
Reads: 3h45
